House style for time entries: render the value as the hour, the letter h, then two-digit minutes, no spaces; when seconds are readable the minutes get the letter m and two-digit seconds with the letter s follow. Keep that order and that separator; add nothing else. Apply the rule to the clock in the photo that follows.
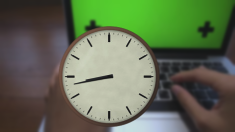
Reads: 8h43
